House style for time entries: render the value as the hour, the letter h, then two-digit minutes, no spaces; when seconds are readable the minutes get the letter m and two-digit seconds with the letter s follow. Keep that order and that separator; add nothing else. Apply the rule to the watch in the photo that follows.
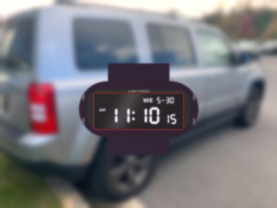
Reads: 11h10m15s
